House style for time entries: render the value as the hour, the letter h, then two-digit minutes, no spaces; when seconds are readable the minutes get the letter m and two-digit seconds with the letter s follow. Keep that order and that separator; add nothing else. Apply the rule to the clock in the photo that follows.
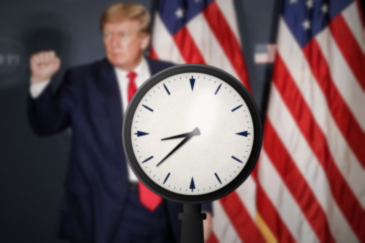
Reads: 8h38
